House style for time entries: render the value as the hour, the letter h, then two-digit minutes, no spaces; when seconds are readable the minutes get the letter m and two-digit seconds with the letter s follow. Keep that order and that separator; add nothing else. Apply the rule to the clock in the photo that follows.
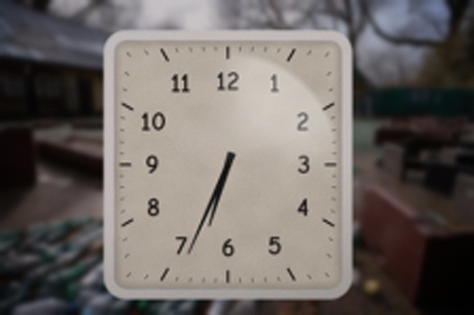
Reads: 6h34
